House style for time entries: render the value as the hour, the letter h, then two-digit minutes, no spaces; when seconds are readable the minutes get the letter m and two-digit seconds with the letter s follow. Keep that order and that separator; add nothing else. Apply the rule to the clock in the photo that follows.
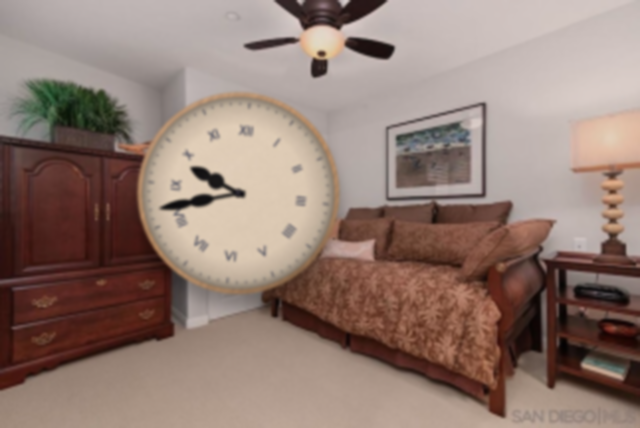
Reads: 9h42
